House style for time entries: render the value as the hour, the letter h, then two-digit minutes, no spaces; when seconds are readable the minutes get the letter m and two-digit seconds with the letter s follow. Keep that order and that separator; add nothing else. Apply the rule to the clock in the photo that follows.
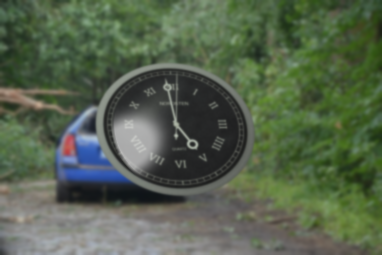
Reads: 4h59m01s
